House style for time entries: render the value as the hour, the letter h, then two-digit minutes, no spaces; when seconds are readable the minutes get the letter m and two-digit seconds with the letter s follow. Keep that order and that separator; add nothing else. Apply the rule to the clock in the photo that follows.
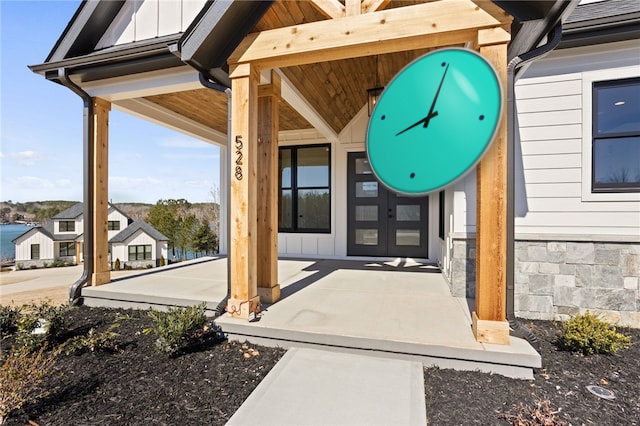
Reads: 8h01
